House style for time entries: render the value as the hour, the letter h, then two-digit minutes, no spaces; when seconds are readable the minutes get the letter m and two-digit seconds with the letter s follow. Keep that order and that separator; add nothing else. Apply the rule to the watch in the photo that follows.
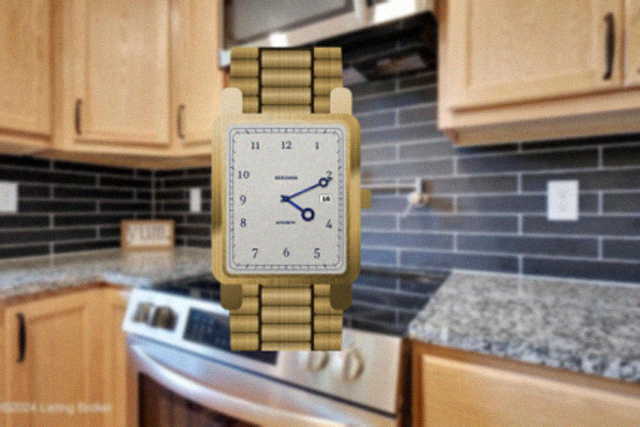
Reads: 4h11
